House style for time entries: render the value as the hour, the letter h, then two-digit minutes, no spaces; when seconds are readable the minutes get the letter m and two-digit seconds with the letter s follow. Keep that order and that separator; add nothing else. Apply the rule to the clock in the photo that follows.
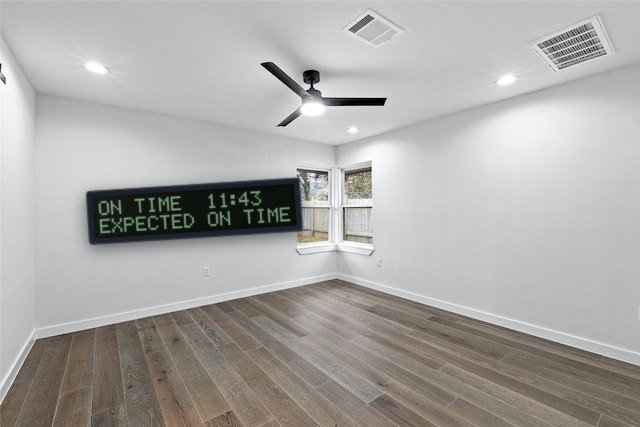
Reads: 11h43
